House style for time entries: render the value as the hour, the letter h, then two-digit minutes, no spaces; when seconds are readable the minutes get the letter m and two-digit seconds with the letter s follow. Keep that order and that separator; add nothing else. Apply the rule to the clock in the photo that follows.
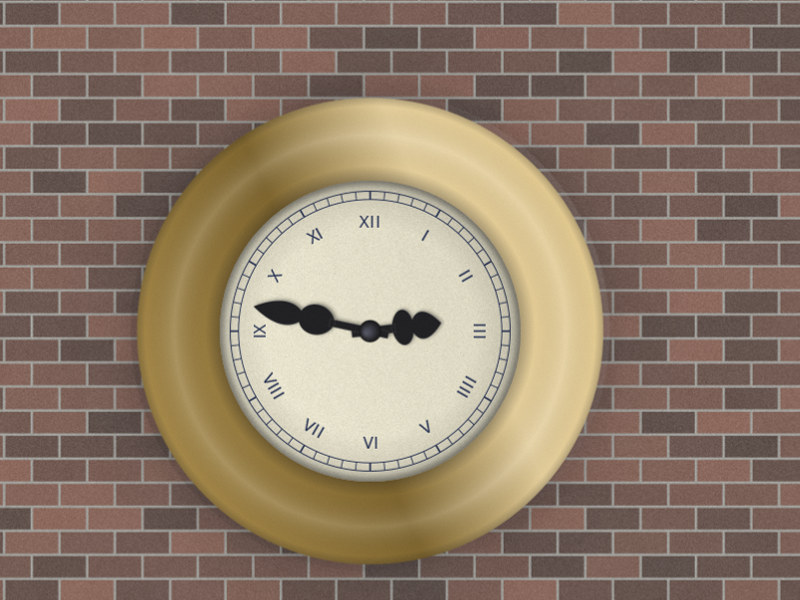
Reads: 2h47
